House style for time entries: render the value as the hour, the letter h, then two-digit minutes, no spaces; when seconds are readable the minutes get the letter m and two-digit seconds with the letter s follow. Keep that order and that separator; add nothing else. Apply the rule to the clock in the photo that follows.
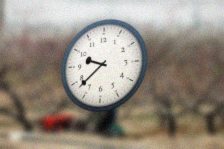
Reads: 9h38
